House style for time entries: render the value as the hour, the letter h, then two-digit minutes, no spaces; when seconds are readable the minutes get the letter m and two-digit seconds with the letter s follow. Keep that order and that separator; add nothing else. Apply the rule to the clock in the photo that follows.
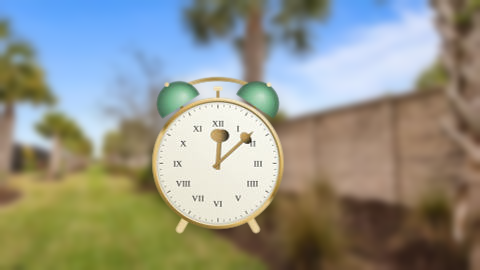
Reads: 12h08
